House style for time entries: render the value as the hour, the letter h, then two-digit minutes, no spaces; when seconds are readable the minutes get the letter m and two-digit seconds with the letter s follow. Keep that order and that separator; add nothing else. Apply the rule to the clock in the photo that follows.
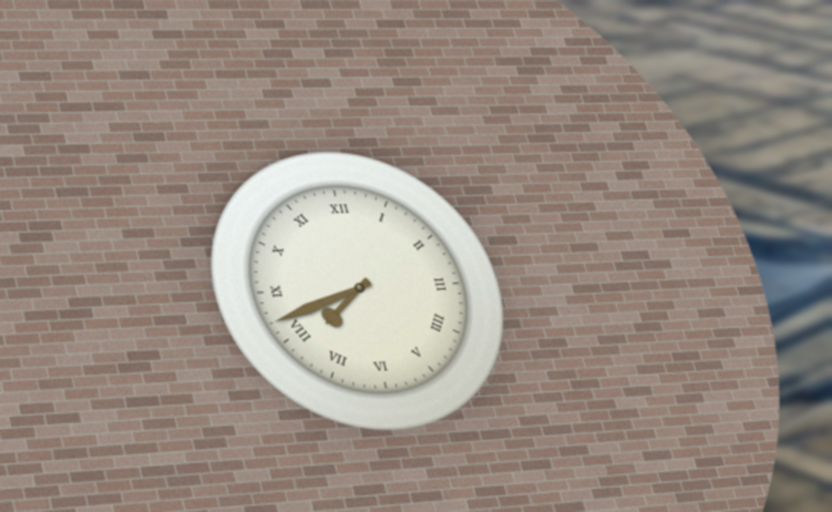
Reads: 7h42
